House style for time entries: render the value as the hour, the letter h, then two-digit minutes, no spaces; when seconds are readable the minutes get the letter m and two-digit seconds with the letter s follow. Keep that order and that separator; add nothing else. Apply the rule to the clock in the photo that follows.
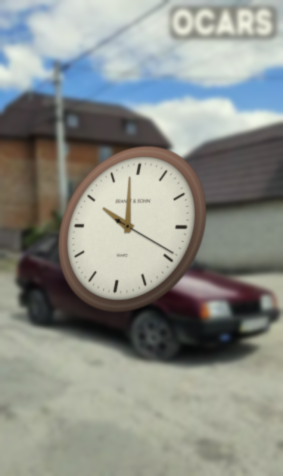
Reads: 9h58m19s
